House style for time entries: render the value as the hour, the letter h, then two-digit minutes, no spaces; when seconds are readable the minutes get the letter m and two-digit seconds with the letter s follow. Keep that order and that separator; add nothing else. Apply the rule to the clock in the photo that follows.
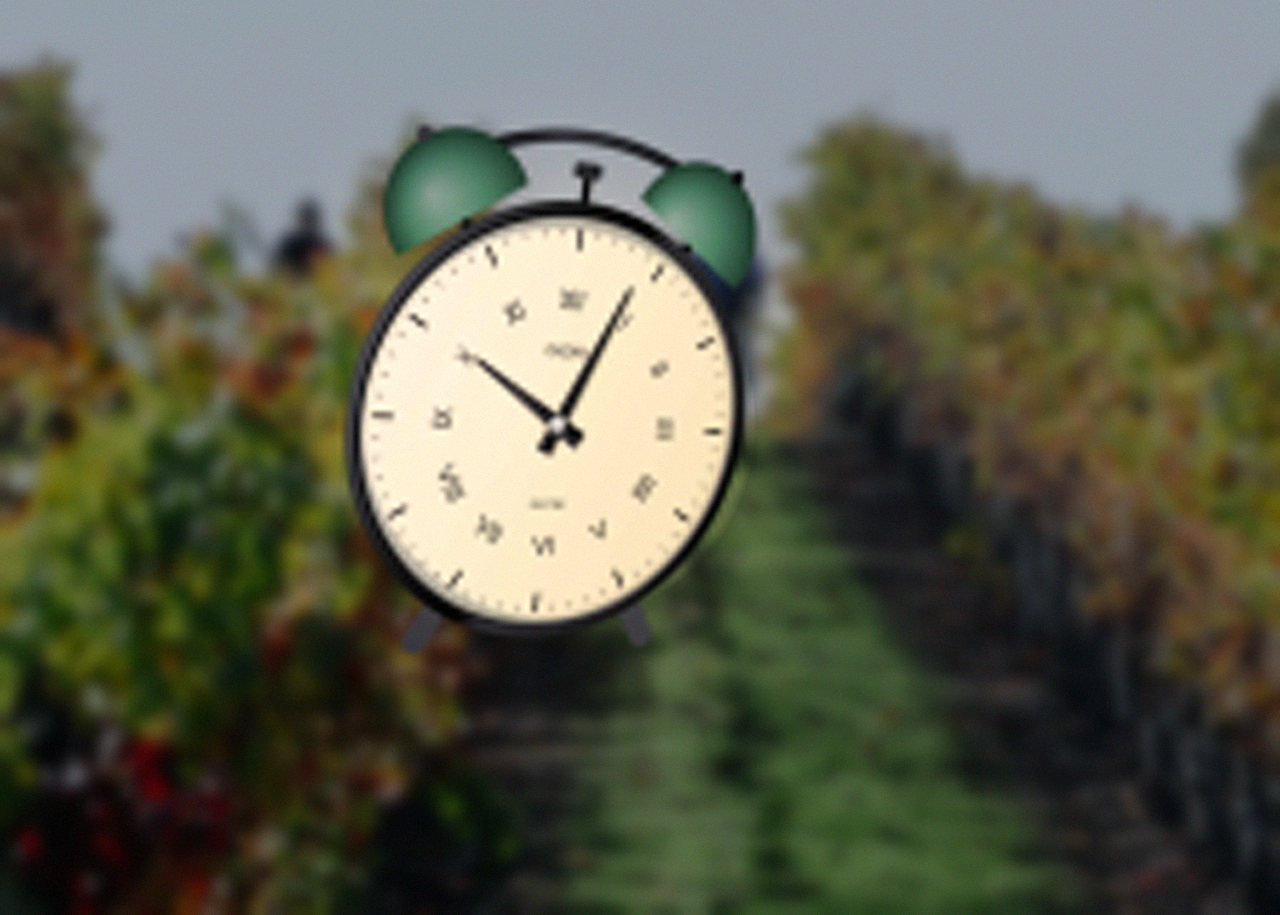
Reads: 10h04
